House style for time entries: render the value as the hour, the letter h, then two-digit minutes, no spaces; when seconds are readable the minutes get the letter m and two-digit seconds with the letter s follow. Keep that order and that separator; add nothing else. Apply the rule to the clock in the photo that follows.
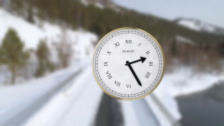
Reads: 2h25
